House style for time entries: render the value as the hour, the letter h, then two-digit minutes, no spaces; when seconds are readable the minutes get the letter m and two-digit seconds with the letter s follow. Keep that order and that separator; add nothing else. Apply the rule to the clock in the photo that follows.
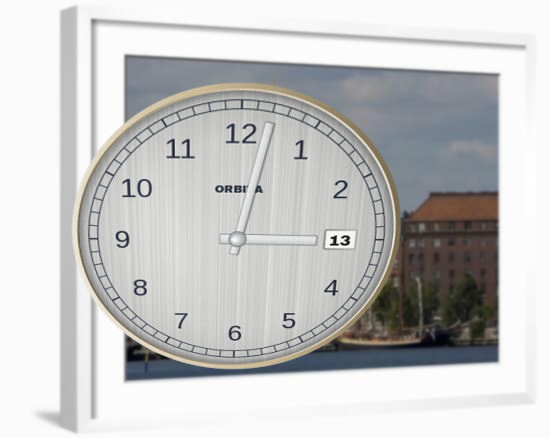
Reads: 3h02
